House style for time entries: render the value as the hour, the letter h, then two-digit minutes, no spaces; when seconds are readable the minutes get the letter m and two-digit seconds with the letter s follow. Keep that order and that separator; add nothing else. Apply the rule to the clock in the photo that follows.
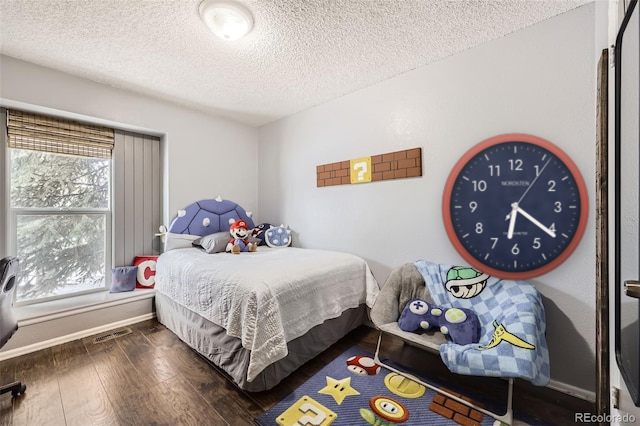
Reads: 6h21m06s
